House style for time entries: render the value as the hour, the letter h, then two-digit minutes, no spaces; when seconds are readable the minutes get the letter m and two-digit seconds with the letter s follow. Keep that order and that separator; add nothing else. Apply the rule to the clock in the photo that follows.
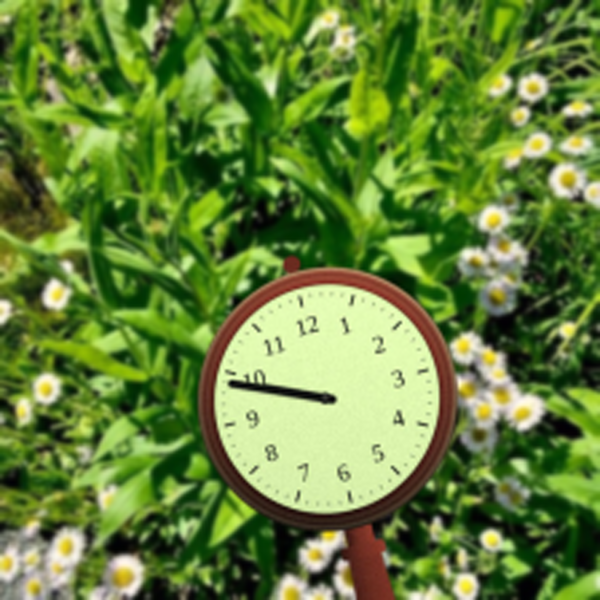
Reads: 9h49
